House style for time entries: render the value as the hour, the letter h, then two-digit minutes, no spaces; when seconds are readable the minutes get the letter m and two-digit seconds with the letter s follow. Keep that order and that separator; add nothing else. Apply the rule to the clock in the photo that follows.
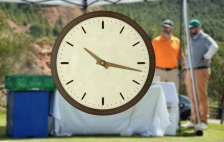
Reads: 10h17
